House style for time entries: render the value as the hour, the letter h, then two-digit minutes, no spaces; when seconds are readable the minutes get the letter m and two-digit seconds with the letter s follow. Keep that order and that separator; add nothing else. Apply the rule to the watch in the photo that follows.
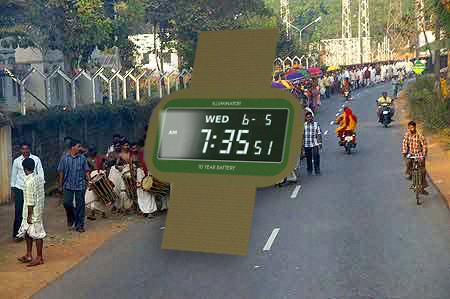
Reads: 7h35m51s
